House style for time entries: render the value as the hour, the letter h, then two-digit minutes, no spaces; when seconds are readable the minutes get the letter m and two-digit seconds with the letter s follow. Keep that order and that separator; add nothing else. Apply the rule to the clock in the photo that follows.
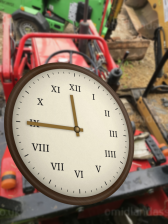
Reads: 11h45
